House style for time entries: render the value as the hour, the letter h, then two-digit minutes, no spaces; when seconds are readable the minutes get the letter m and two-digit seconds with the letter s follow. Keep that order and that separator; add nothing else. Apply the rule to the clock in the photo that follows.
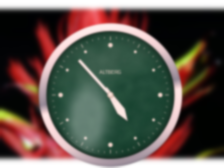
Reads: 4h53
